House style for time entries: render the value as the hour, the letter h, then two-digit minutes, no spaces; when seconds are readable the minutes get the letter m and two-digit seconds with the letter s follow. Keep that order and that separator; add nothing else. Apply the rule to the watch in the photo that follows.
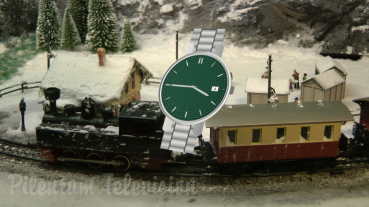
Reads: 3h45
